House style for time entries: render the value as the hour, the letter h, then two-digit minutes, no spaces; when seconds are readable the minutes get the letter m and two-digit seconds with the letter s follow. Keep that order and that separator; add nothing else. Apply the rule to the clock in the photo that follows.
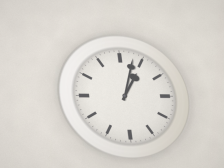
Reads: 1h03
